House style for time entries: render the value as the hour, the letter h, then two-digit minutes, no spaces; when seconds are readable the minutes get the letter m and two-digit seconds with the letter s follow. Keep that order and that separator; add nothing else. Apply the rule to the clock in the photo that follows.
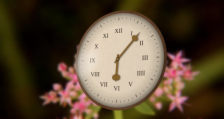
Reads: 6h07
